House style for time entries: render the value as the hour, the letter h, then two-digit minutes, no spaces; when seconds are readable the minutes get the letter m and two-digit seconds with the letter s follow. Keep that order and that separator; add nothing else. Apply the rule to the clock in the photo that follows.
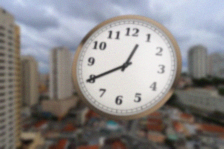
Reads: 12h40
